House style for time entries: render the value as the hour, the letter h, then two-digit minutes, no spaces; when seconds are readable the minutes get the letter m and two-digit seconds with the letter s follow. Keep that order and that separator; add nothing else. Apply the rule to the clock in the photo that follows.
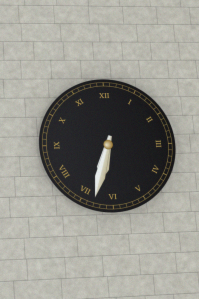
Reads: 6h33
